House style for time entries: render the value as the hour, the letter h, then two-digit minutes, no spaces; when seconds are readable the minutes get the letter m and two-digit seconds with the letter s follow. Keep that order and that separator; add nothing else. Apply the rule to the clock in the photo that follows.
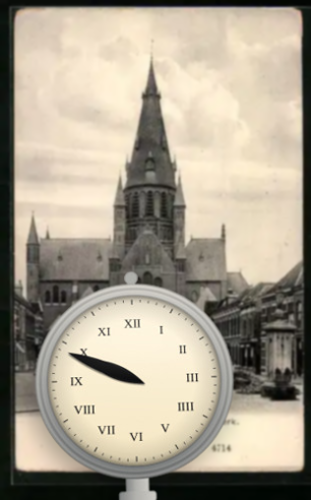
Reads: 9h49
